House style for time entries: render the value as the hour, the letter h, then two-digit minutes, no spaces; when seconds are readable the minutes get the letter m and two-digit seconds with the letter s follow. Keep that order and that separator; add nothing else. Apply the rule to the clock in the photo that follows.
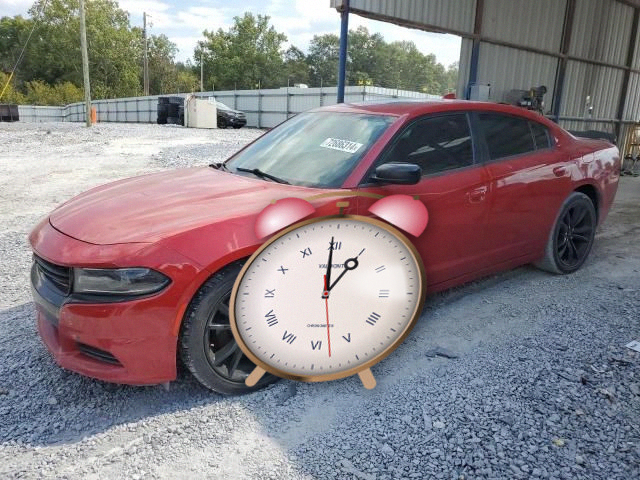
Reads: 12h59m28s
